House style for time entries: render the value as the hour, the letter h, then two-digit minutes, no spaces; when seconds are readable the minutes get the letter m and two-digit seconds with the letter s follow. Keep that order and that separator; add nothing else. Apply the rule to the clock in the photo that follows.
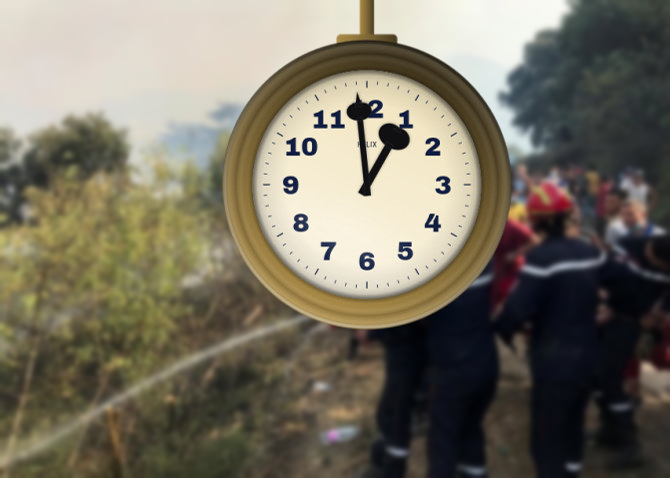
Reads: 12h59
